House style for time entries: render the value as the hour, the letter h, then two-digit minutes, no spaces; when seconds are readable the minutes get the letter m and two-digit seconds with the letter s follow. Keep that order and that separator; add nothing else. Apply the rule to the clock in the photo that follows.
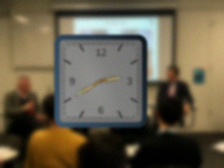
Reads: 2h40
